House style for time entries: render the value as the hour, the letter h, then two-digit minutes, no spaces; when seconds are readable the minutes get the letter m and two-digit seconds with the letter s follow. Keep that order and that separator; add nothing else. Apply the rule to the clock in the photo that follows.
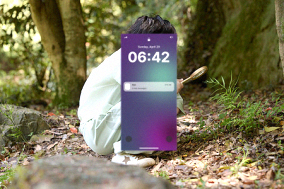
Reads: 6h42
